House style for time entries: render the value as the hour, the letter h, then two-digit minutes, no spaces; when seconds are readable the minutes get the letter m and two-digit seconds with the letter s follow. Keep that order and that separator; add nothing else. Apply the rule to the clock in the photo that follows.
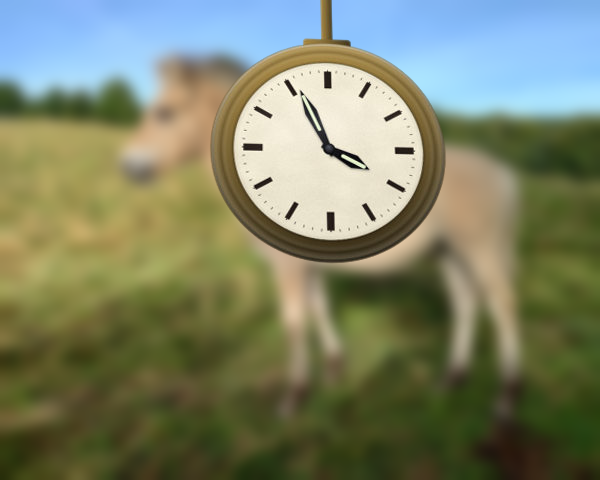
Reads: 3h56
